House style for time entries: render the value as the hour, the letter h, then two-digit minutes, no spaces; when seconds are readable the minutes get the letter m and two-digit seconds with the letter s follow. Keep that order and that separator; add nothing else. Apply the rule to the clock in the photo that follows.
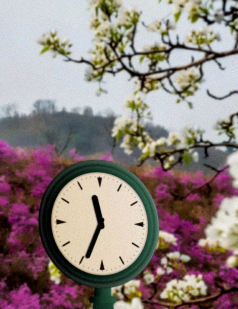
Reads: 11h34
